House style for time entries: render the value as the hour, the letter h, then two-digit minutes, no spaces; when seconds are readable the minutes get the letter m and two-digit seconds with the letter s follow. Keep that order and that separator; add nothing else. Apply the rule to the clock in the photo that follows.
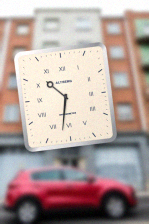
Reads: 10h32
